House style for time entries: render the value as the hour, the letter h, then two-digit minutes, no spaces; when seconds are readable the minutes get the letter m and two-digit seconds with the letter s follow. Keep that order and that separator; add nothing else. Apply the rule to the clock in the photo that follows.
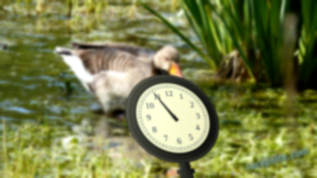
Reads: 10h55
